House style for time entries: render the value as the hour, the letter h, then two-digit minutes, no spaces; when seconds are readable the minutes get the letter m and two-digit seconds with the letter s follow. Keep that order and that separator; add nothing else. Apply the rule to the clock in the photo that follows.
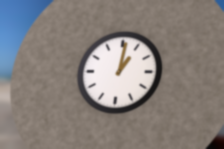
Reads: 1h01
